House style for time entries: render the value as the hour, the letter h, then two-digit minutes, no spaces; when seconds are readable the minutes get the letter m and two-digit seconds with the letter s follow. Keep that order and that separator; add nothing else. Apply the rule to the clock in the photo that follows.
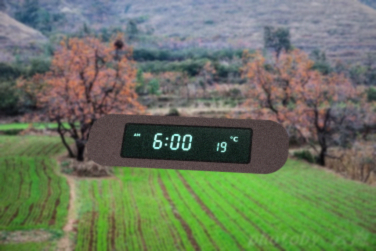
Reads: 6h00
